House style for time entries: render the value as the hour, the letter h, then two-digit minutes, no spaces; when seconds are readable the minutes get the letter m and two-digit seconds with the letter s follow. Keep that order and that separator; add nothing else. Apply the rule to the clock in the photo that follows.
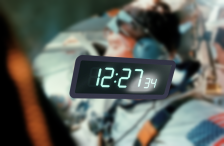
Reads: 12h27m34s
